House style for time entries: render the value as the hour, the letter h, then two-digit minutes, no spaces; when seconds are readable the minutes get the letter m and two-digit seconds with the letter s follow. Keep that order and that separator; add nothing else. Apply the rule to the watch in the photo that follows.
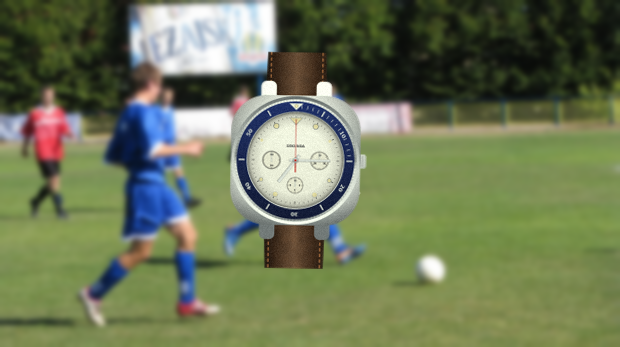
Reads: 7h15
